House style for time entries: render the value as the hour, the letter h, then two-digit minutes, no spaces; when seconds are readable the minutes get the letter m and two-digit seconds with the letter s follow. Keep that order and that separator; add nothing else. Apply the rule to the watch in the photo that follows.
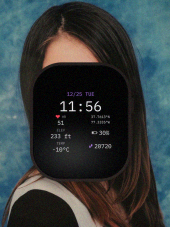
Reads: 11h56
